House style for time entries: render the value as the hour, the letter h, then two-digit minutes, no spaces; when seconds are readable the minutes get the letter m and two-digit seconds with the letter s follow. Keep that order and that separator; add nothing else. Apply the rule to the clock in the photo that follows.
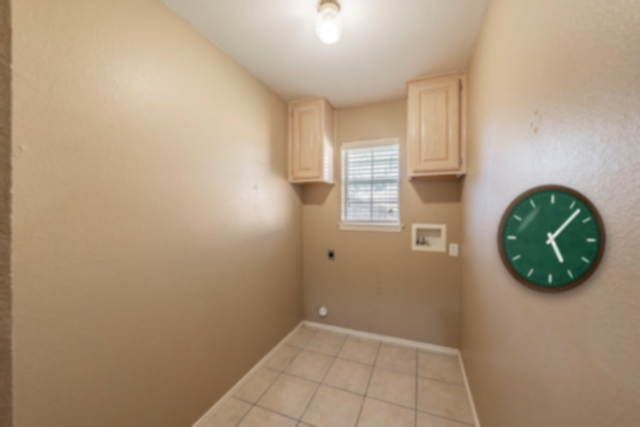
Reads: 5h07
